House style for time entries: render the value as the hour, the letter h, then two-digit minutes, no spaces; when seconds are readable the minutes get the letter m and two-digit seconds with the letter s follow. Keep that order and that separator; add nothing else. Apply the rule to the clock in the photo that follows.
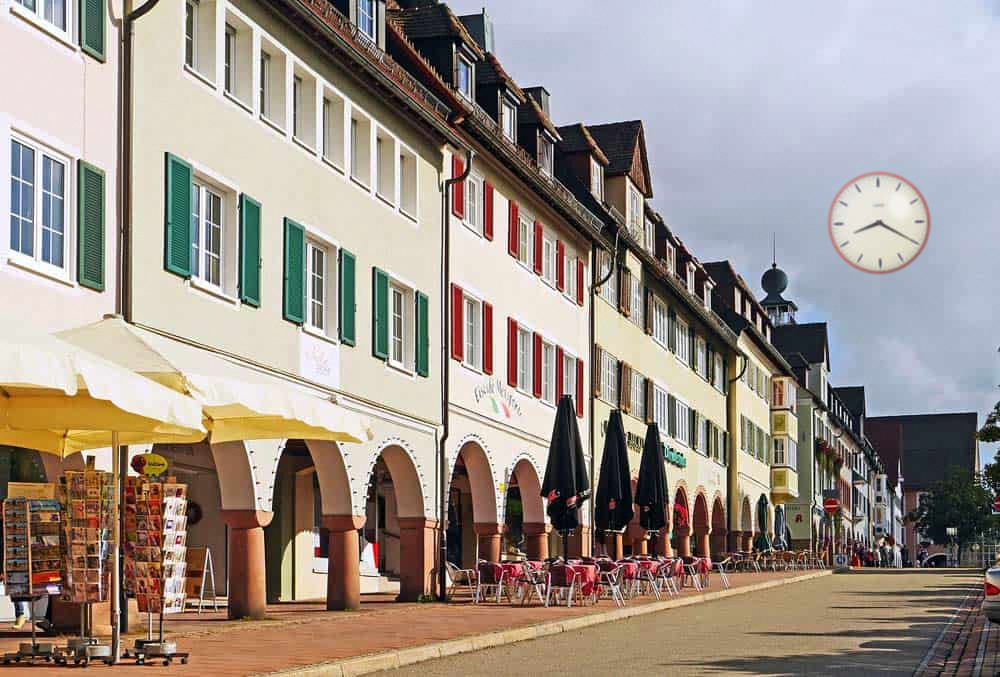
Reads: 8h20
